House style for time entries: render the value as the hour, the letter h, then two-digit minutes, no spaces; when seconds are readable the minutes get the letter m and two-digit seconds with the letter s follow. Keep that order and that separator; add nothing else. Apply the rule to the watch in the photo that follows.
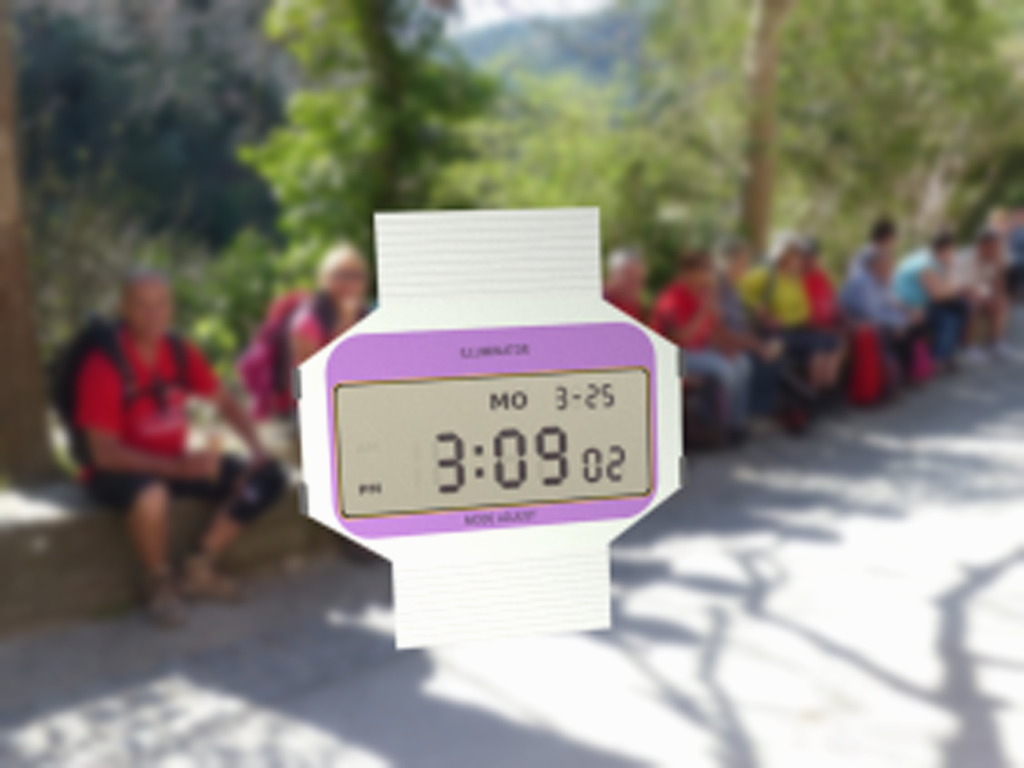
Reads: 3h09m02s
